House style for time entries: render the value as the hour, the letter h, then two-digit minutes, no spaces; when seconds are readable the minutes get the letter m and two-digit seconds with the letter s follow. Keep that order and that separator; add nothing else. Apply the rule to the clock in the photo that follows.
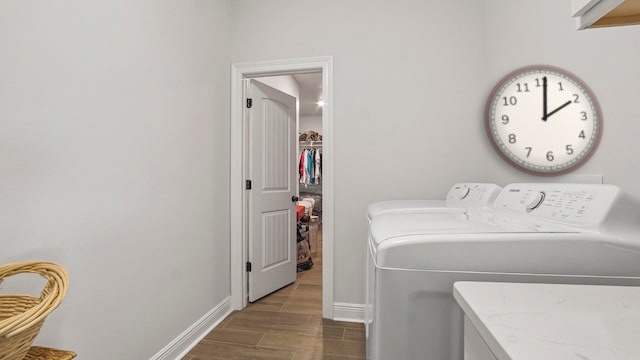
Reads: 2h01
